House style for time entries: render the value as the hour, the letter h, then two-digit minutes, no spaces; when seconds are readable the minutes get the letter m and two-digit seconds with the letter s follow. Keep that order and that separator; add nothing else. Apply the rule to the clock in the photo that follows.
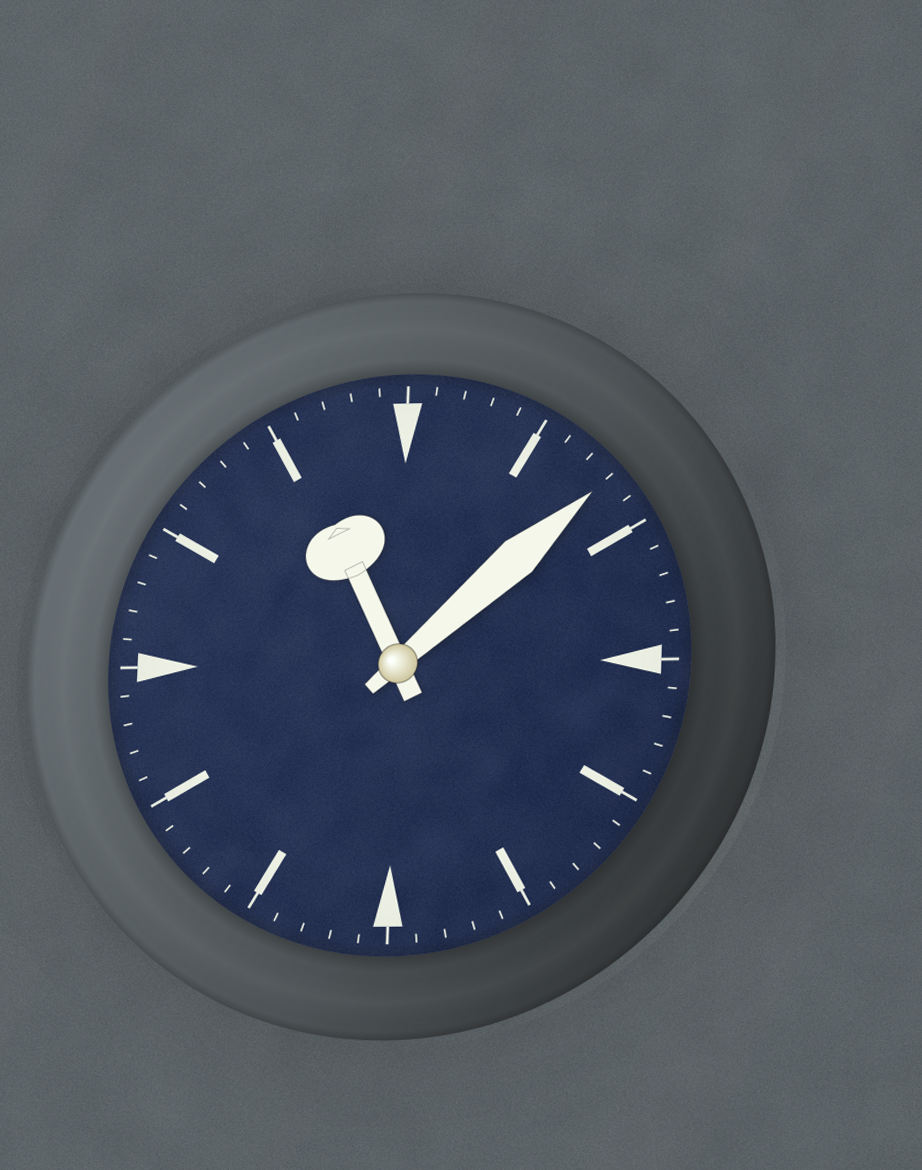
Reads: 11h08
